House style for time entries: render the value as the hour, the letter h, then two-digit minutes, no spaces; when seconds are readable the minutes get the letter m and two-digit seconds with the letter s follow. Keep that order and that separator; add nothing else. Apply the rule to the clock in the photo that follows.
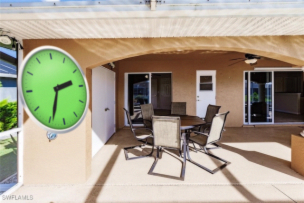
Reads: 2h34
